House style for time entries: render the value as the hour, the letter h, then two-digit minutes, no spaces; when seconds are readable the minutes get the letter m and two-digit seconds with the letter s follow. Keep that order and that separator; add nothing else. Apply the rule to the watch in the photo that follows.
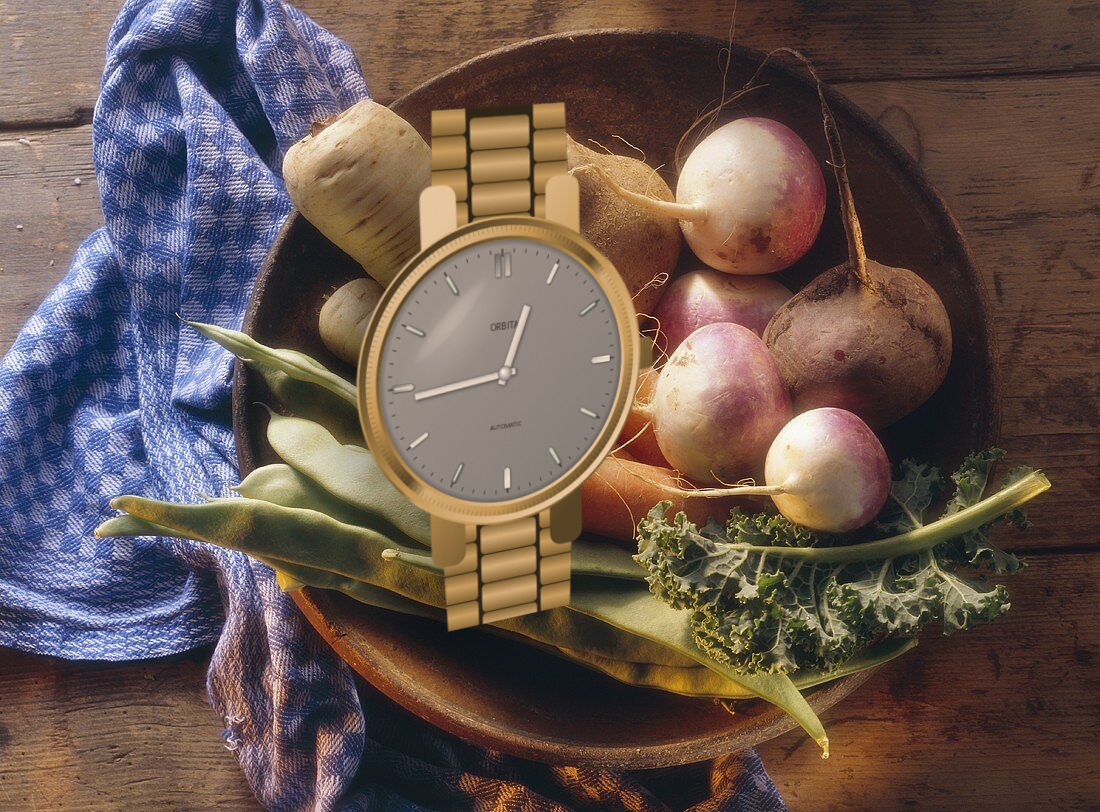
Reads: 12h44
